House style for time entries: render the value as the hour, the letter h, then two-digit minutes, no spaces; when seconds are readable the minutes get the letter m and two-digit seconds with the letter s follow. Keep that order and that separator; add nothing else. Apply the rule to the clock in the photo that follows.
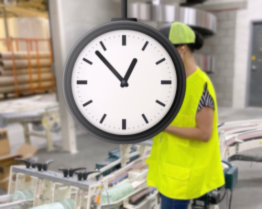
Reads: 12h53
